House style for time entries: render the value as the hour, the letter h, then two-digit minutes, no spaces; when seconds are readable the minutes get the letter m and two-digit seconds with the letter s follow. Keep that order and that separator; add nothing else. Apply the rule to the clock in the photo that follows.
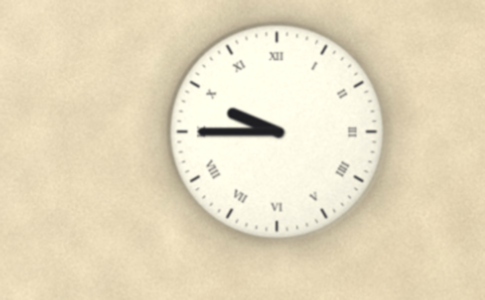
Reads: 9h45
